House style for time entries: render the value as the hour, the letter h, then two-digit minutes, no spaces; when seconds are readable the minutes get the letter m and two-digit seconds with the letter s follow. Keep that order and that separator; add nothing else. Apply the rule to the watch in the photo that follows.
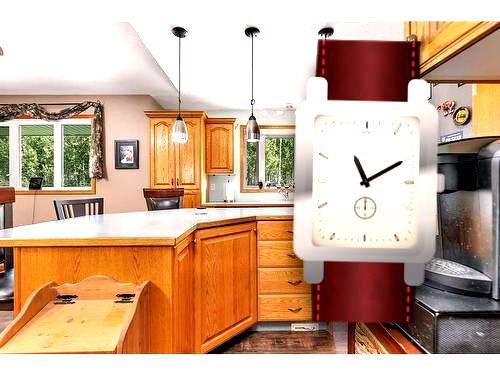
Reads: 11h10
